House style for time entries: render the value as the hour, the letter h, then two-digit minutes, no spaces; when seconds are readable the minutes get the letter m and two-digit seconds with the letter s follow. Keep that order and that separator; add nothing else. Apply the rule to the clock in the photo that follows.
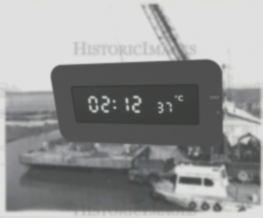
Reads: 2h12
